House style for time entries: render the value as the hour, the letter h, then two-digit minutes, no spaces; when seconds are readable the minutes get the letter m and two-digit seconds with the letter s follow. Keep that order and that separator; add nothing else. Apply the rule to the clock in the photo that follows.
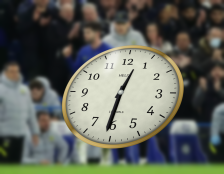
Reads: 12h31
